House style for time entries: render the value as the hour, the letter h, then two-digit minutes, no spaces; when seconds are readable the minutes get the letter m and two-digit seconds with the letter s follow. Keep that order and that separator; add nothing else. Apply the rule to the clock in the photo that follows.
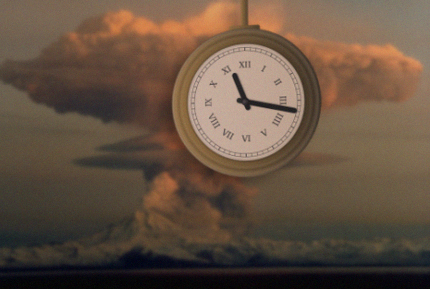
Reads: 11h17
